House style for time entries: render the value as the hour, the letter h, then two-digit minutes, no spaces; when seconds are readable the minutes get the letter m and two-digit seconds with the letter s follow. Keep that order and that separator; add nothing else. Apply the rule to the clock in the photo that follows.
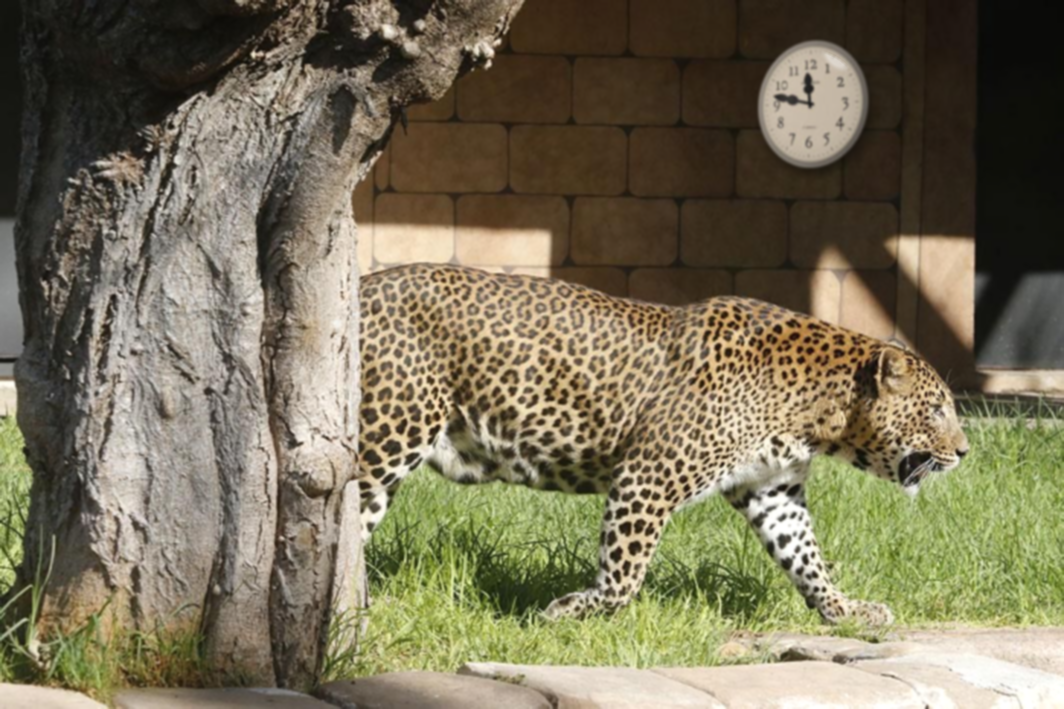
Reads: 11h47
